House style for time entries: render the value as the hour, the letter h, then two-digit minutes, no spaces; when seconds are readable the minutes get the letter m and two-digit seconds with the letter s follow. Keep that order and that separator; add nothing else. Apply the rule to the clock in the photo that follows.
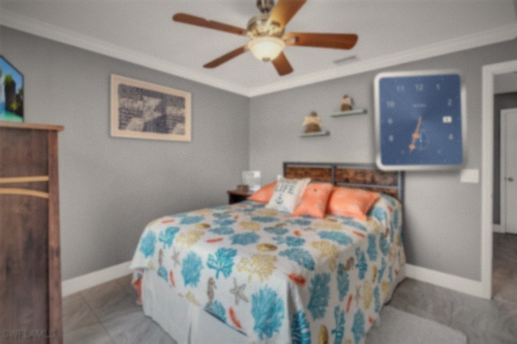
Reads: 6h33
